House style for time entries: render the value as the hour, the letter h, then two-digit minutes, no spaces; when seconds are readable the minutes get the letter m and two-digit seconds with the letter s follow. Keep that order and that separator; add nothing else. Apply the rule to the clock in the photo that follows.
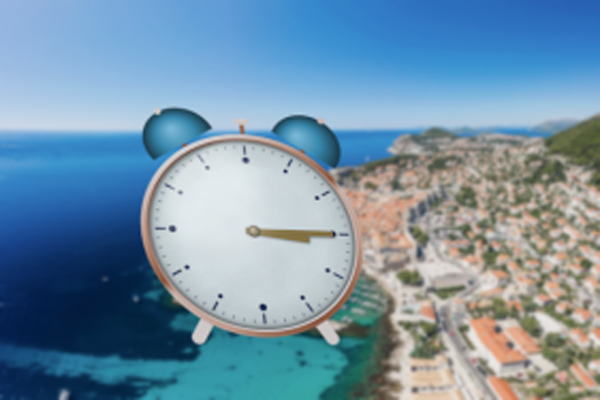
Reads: 3h15
